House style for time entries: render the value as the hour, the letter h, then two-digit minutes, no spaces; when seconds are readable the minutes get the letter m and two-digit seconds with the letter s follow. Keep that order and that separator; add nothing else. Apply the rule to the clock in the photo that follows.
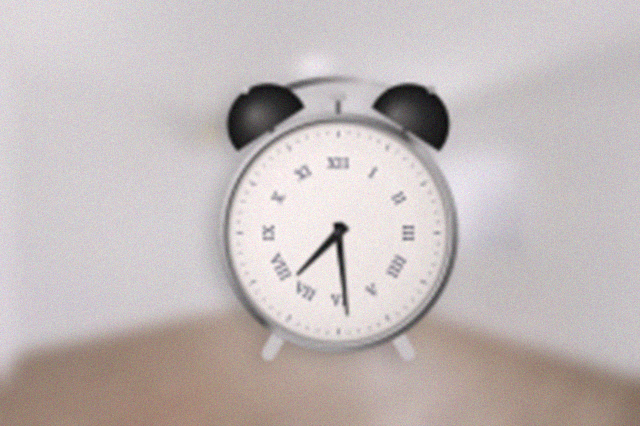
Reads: 7h29
